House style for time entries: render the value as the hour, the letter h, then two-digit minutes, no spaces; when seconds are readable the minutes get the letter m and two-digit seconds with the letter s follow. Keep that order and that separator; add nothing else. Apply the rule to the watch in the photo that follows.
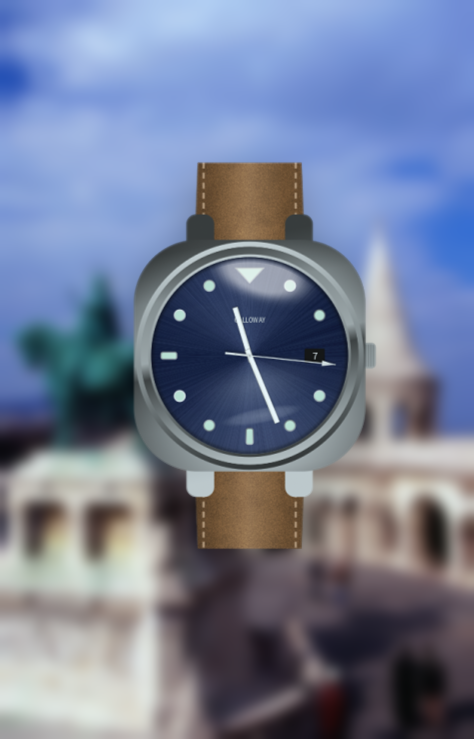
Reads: 11h26m16s
